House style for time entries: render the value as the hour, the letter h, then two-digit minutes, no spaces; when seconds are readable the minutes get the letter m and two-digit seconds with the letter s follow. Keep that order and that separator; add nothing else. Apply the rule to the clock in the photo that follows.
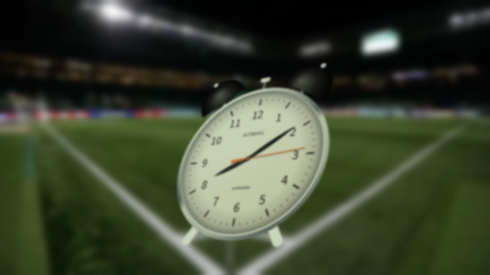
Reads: 8h09m14s
